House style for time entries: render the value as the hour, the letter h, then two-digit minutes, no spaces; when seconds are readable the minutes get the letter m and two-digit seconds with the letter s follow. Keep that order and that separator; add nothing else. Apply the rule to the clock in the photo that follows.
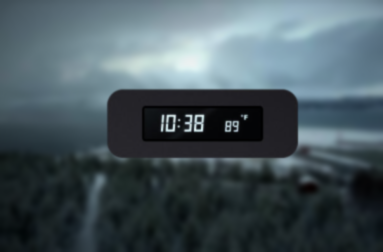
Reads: 10h38
